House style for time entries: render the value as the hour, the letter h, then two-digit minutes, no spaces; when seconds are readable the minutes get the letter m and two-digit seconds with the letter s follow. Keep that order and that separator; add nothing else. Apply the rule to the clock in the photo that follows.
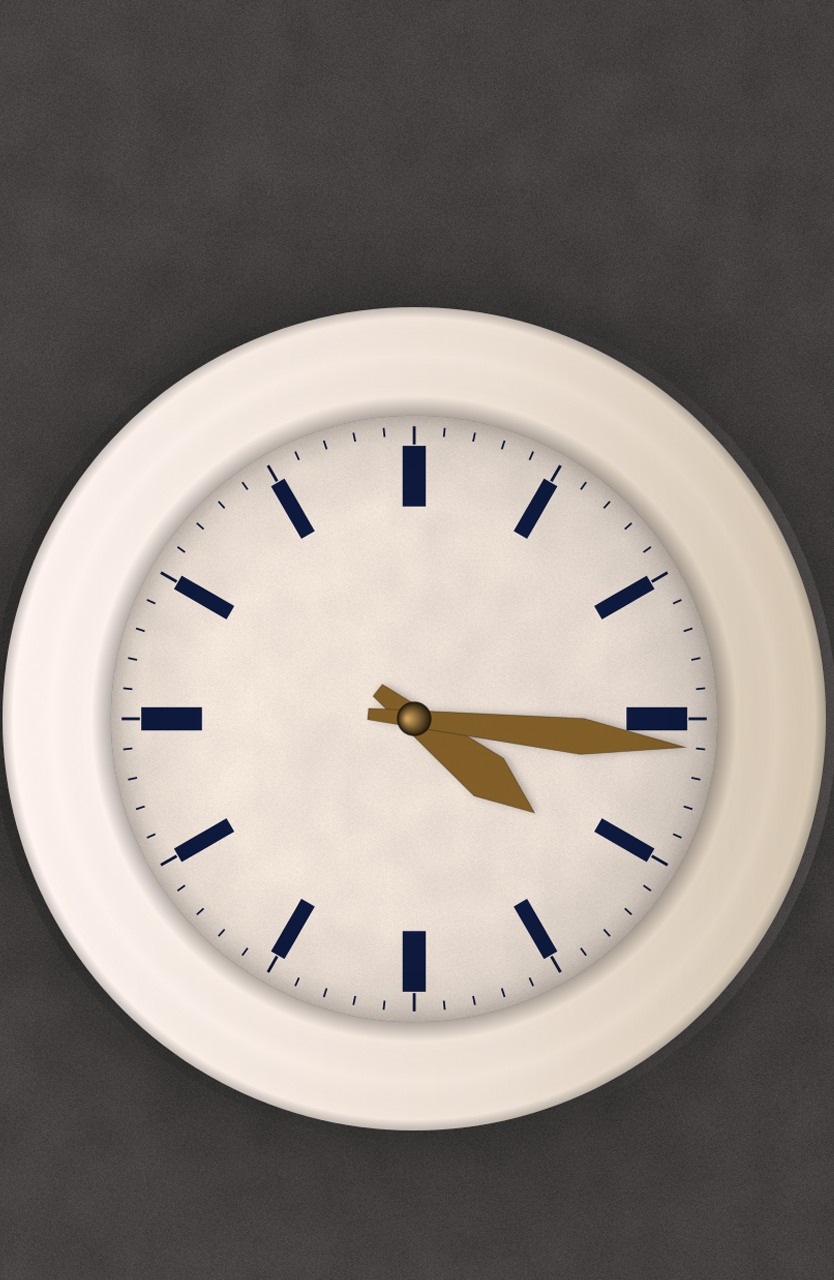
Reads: 4h16
